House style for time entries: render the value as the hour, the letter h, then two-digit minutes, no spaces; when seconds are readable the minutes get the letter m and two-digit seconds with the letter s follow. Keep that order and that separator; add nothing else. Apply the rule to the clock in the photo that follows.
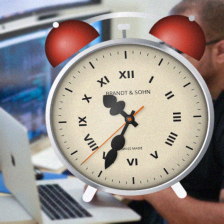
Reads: 10h34m38s
